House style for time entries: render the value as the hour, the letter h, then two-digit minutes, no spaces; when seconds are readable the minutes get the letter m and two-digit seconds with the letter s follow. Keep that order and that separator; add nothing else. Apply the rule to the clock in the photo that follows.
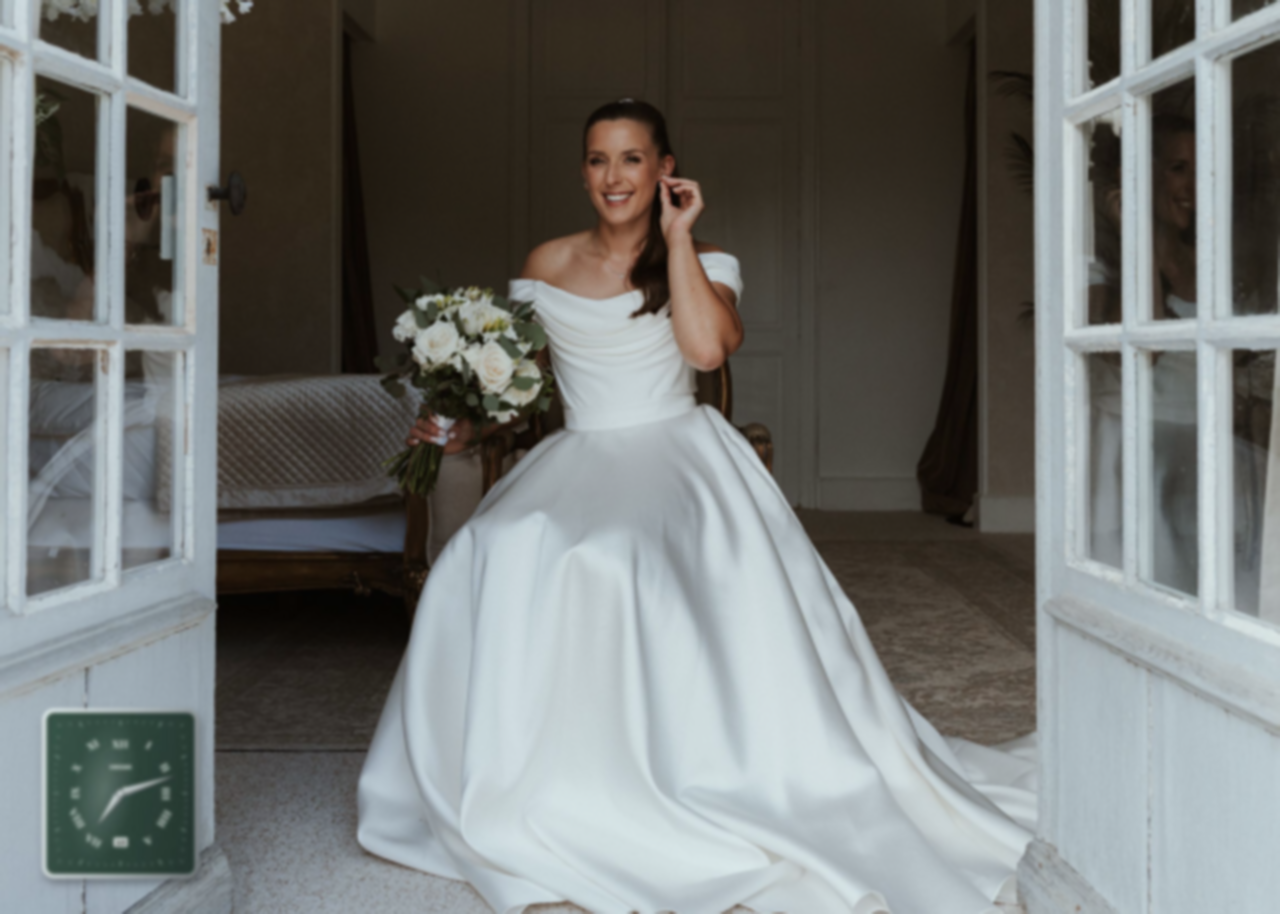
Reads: 7h12
